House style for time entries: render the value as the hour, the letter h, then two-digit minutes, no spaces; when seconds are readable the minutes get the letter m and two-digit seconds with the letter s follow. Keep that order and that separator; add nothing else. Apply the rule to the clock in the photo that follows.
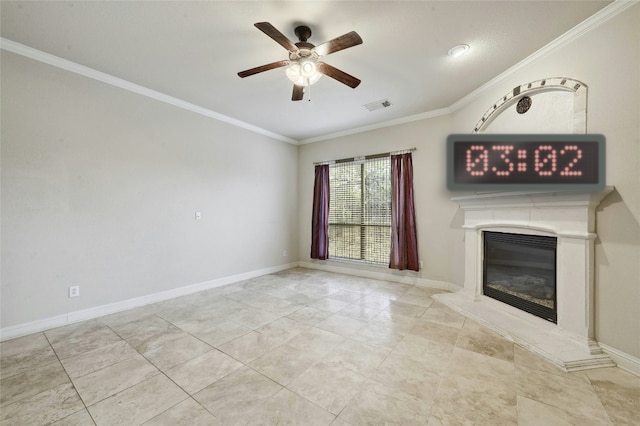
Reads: 3h02
